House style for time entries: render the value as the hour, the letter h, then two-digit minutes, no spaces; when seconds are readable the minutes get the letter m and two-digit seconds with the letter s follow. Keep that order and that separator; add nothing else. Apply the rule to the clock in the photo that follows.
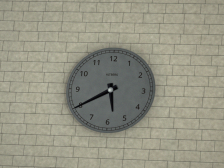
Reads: 5h40
